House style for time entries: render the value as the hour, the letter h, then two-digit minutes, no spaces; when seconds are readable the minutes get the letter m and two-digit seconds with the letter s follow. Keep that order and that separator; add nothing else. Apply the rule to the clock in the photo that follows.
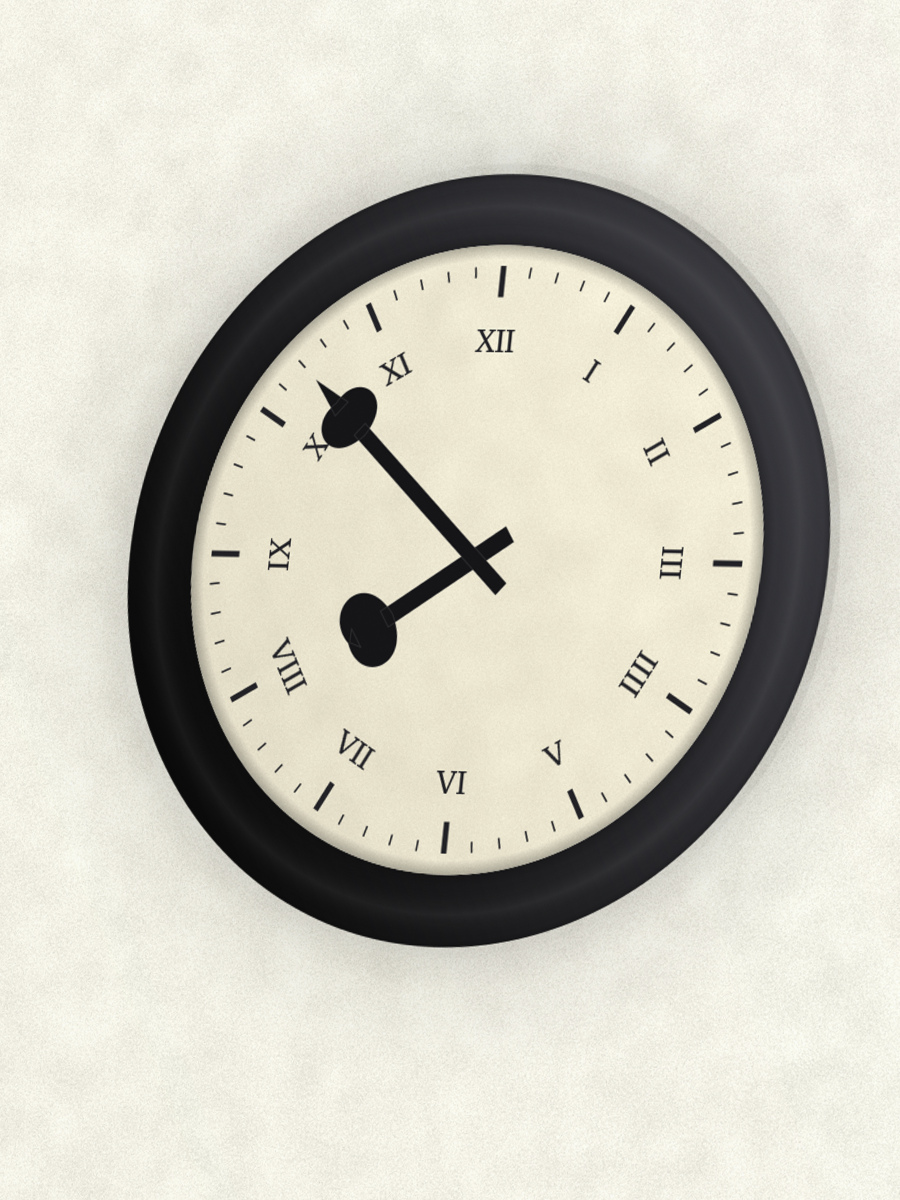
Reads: 7h52
